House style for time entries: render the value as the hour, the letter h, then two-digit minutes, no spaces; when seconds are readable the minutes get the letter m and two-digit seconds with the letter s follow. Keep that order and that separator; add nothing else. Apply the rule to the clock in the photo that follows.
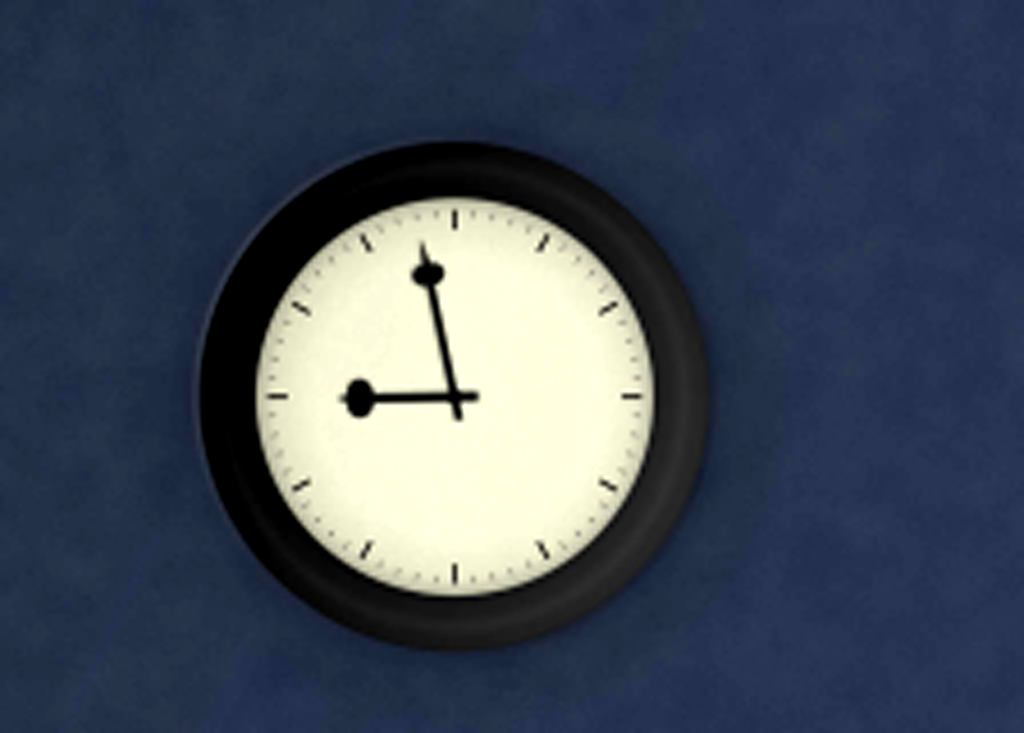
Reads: 8h58
